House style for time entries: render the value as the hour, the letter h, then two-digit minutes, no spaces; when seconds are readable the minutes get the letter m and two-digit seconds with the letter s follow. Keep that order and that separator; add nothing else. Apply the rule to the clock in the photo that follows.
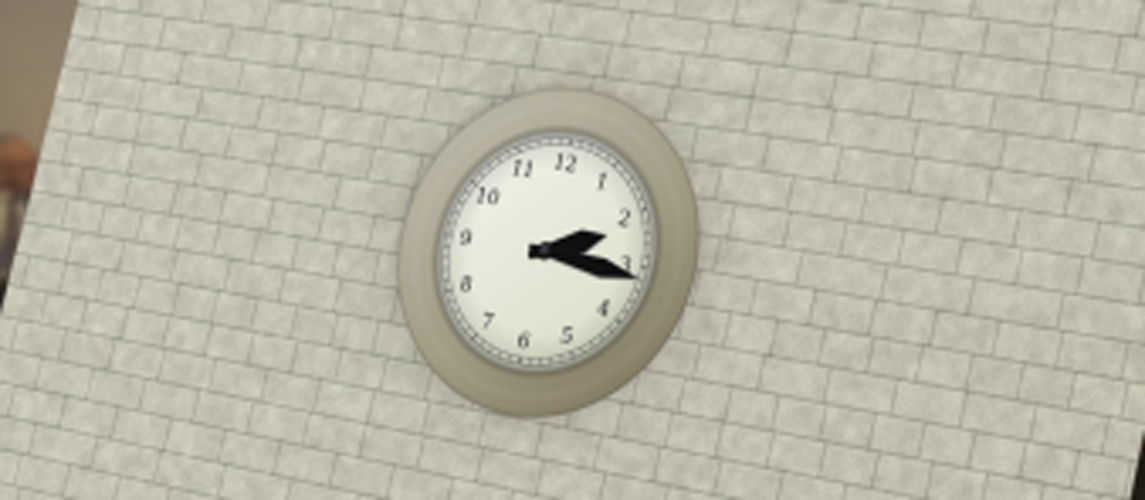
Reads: 2h16
